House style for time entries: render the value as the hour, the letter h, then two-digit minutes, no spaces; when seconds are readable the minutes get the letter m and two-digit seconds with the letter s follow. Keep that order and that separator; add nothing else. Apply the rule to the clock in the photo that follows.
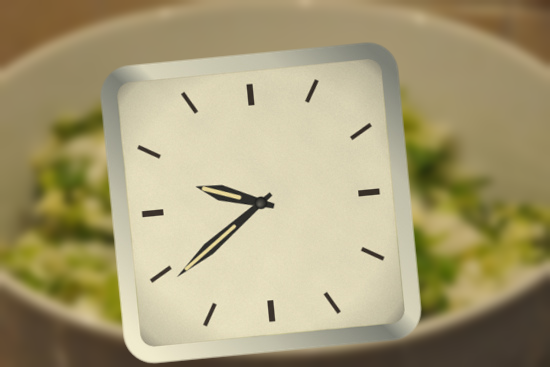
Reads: 9h39
